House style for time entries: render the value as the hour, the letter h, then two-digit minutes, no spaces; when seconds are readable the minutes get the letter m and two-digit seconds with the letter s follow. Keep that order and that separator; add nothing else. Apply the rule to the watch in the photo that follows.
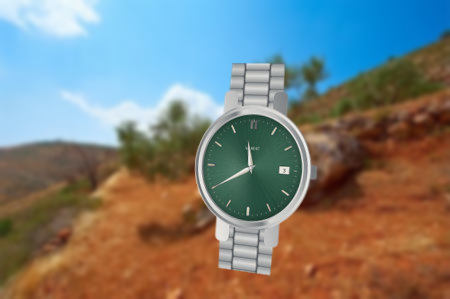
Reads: 11h40
